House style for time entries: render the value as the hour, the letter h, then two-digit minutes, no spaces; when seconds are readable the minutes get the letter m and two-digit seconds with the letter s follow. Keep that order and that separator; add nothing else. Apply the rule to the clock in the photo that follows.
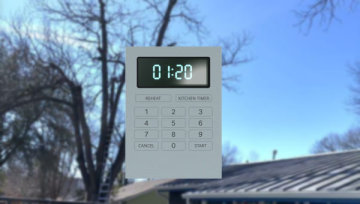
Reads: 1h20
